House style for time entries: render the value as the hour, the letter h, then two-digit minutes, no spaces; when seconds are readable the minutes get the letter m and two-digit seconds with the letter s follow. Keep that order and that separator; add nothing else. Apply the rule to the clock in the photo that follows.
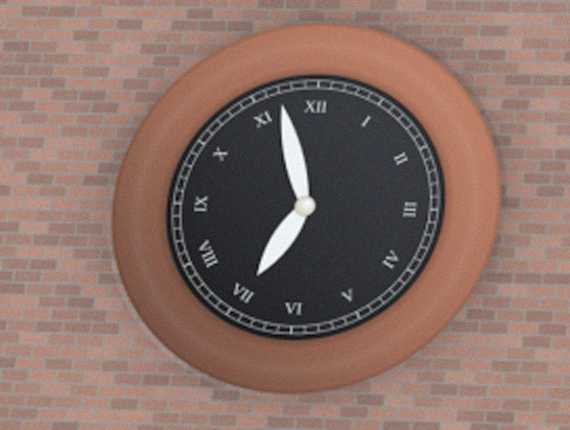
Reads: 6h57
